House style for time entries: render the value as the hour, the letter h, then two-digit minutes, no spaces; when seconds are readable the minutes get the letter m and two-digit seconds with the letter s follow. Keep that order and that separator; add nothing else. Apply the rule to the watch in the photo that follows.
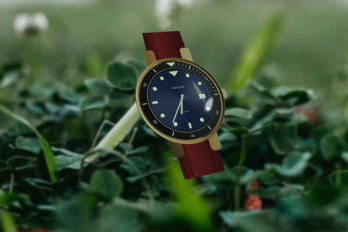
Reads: 6h36
